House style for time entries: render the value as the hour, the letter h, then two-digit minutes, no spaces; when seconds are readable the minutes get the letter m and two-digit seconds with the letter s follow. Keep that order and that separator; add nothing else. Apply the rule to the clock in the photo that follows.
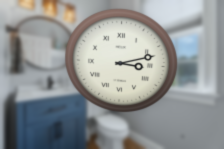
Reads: 3h12
